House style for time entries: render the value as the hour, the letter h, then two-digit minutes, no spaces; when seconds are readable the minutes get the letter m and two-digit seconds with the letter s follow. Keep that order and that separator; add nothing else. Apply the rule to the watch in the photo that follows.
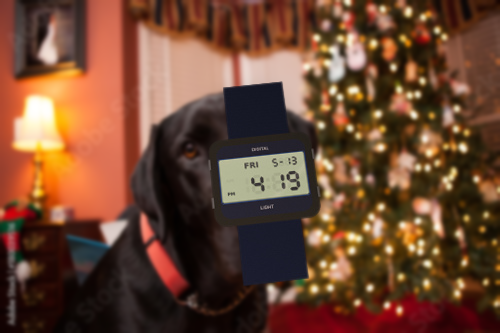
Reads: 4h19
